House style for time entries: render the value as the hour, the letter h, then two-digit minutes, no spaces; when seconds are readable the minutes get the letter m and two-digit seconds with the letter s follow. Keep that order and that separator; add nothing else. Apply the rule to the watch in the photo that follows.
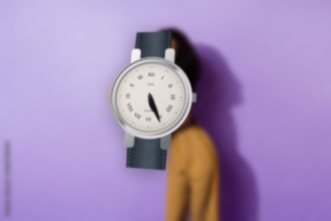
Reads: 5h26
